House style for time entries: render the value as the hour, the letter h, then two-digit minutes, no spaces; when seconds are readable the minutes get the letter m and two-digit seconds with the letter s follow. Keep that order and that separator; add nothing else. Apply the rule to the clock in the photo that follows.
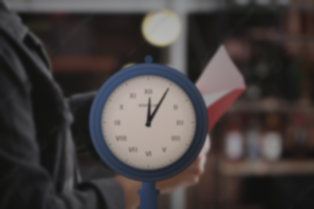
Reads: 12h05
